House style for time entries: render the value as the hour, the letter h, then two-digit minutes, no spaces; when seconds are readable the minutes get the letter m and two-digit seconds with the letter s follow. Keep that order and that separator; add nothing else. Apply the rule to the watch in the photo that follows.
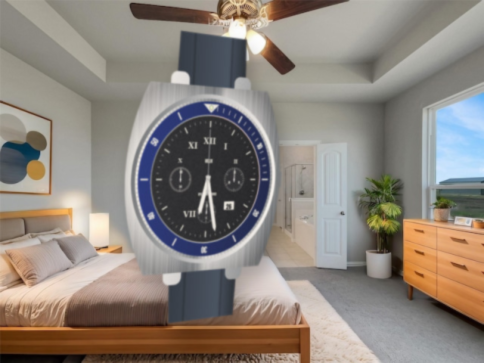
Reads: 6h28
